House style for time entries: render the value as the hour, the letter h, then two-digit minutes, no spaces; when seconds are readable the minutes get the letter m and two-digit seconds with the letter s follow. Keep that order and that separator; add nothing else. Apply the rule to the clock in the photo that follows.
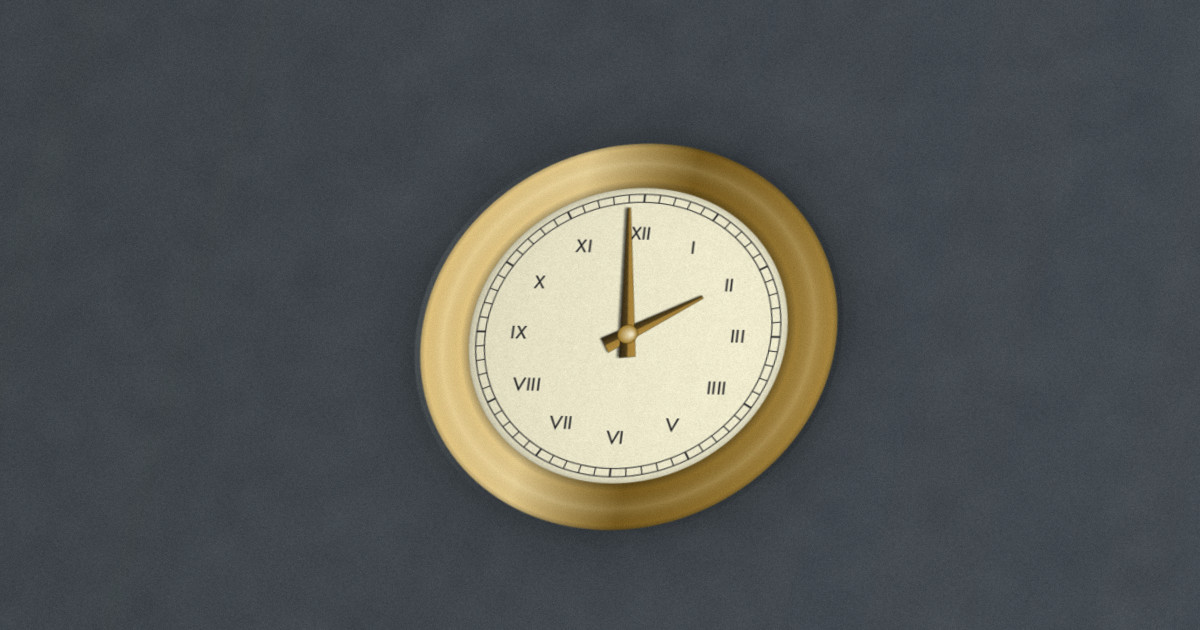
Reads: 1h59
